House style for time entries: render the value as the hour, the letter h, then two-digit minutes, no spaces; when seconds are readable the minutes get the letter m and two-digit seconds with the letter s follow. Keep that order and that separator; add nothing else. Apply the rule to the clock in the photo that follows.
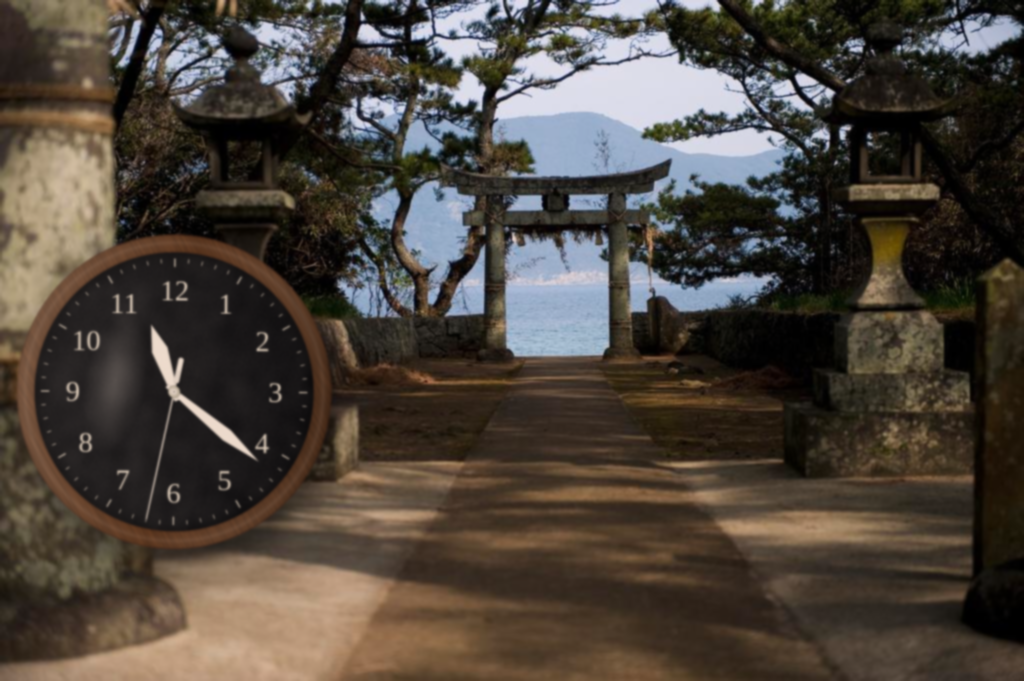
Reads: 11h21m32s
